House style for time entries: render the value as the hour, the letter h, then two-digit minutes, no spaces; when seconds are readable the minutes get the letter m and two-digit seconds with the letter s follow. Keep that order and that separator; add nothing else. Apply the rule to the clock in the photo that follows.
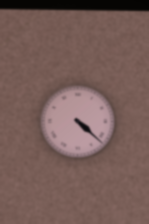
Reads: 4h22
